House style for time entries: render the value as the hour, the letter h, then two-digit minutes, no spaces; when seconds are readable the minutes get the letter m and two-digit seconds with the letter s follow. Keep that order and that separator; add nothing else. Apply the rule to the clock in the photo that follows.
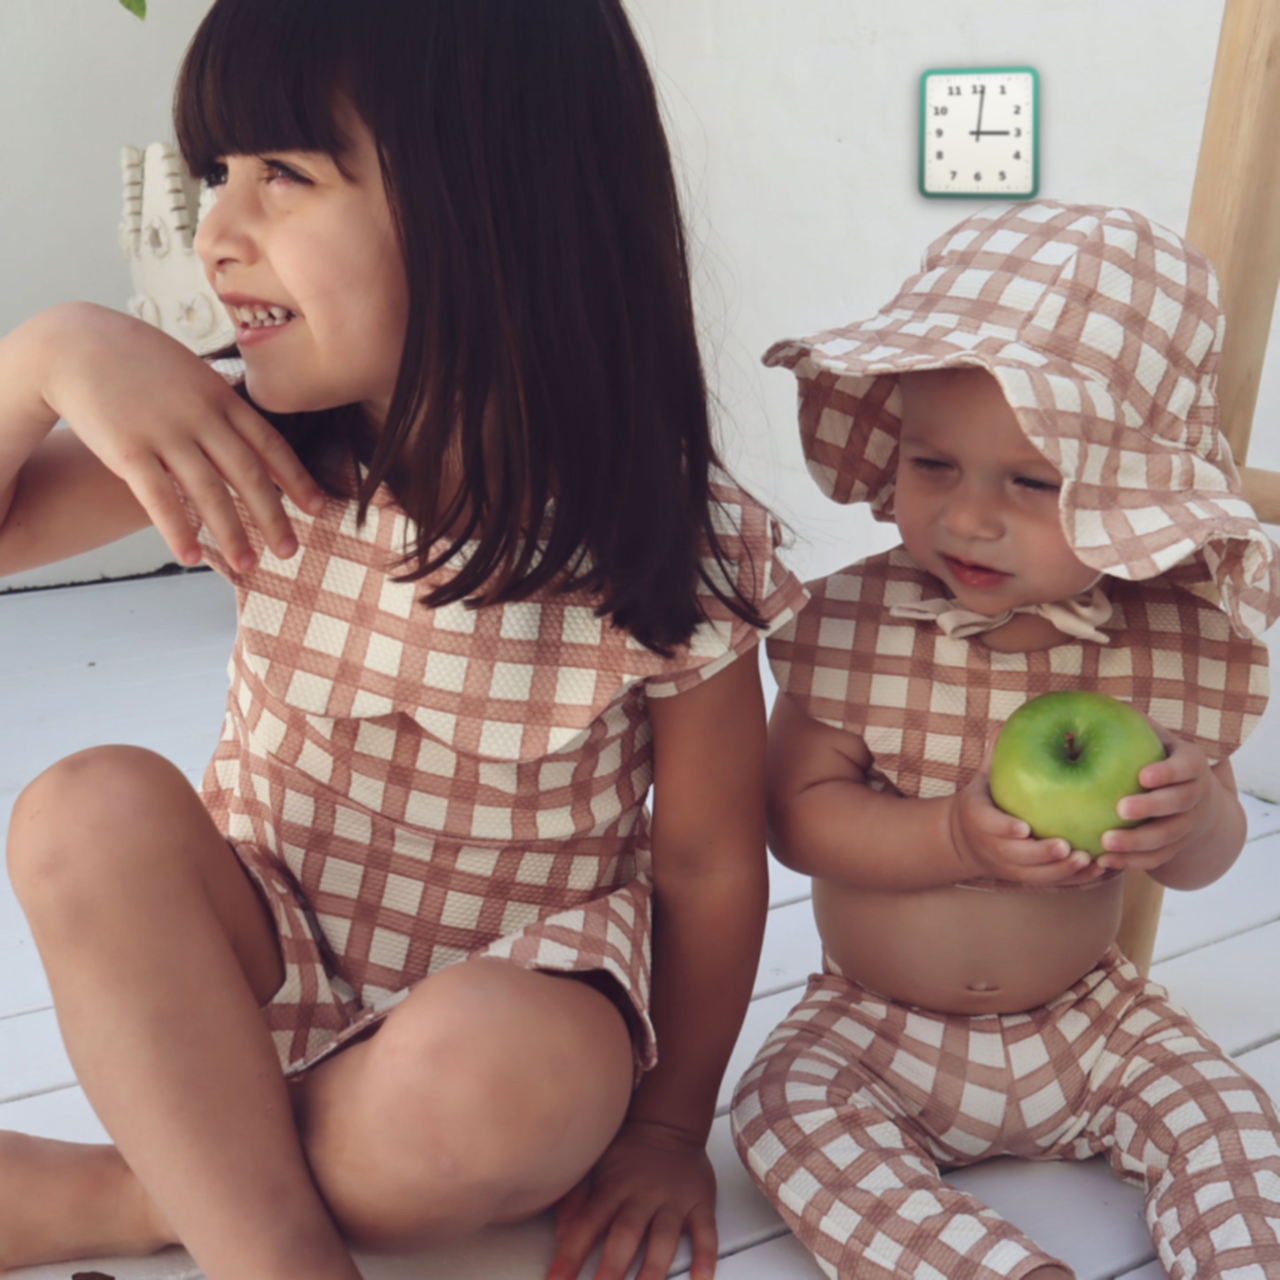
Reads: 3h01
